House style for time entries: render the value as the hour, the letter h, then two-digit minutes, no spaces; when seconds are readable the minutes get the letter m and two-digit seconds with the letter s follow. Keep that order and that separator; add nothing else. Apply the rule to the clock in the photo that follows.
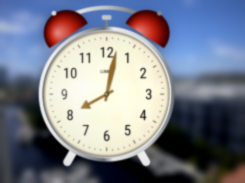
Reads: 8h02
